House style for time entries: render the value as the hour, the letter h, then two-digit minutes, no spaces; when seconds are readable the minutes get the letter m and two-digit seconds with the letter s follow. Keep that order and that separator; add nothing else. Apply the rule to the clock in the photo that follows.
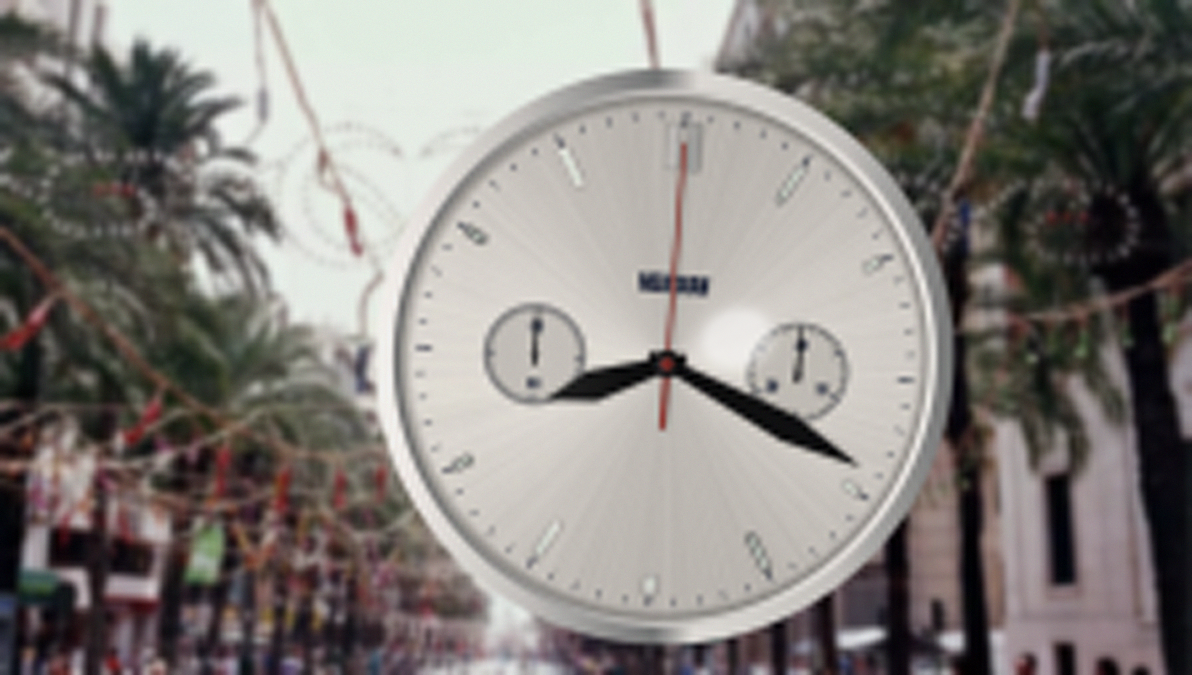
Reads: 8h19
